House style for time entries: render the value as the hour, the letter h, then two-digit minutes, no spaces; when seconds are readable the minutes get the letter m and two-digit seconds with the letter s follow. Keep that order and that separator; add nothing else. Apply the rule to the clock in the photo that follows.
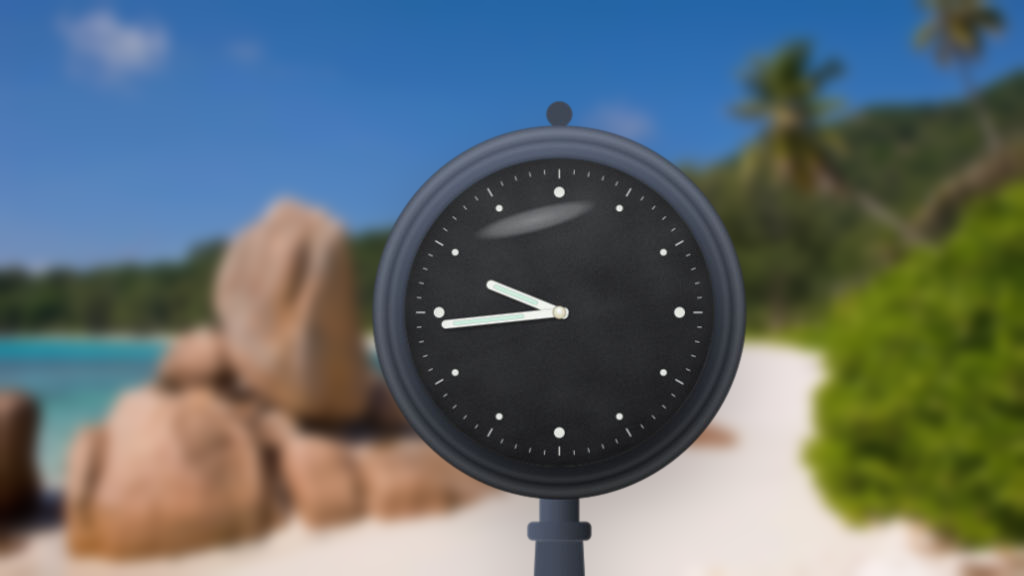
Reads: 9h44
